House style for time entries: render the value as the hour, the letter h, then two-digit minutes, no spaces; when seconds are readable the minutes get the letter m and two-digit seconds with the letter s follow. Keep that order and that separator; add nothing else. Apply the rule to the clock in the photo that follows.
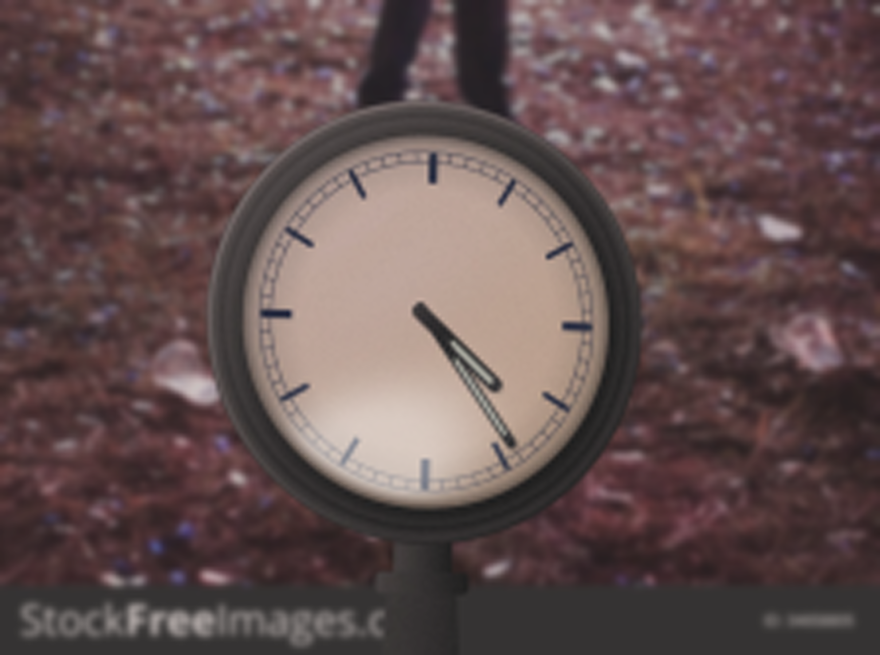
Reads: 4h24
